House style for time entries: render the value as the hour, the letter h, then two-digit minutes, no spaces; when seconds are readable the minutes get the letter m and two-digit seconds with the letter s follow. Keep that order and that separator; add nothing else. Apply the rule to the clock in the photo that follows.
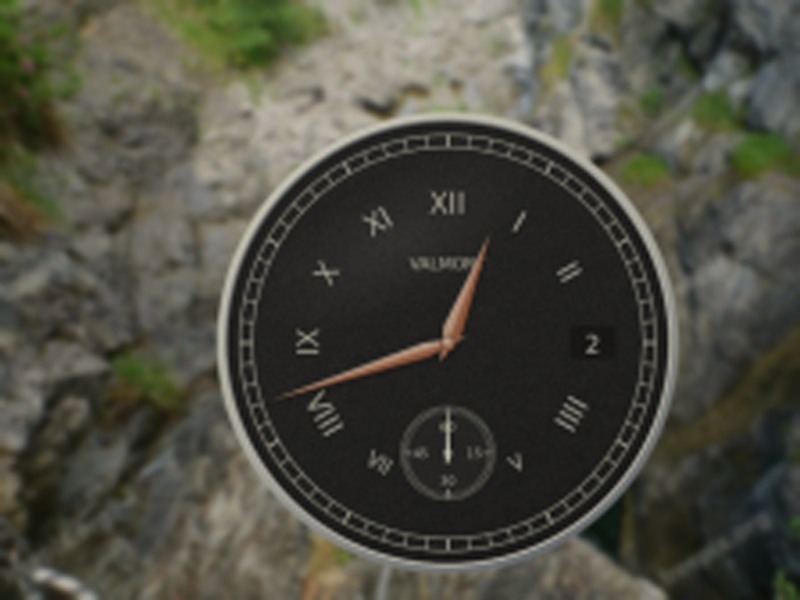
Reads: 12h42
